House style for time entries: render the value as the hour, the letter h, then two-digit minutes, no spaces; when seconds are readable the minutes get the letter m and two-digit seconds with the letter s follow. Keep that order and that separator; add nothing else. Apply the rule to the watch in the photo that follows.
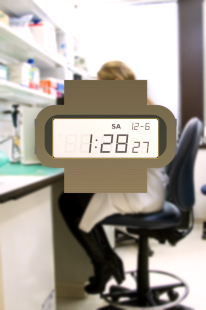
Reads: 1h28m27s
